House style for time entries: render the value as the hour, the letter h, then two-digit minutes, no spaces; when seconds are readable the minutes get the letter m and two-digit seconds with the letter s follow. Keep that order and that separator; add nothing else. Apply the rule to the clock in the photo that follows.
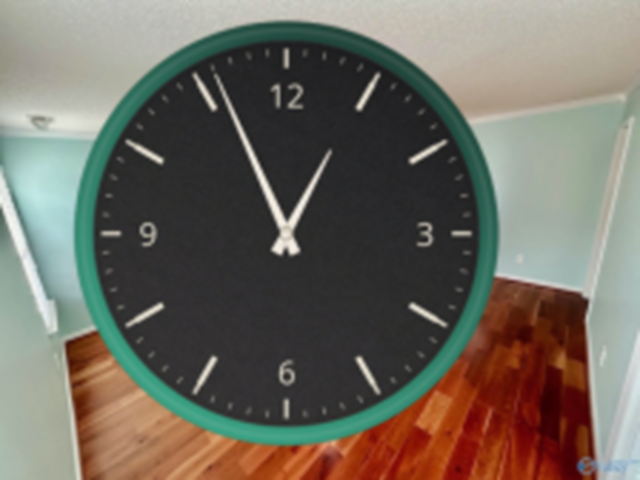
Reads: 12h56
